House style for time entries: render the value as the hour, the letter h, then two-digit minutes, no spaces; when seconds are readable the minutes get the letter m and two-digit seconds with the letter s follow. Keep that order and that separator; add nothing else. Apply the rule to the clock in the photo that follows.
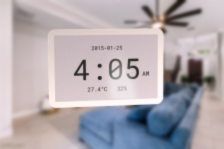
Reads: 4h05
